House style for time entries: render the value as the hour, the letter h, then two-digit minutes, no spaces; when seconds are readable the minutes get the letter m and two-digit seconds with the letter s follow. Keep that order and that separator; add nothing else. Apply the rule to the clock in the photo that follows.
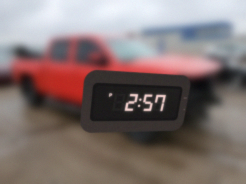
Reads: 2h57
